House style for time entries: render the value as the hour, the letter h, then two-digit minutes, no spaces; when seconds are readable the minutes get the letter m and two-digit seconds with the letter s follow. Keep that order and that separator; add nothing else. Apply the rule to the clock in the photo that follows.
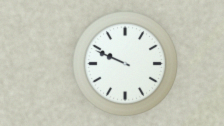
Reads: 9h49
